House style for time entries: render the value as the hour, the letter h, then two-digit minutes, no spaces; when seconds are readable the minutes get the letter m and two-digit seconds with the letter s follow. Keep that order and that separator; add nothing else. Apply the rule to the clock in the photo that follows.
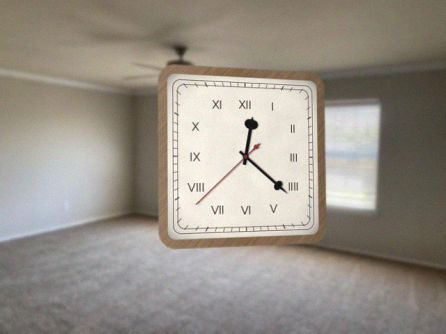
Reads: 12h21m38s
